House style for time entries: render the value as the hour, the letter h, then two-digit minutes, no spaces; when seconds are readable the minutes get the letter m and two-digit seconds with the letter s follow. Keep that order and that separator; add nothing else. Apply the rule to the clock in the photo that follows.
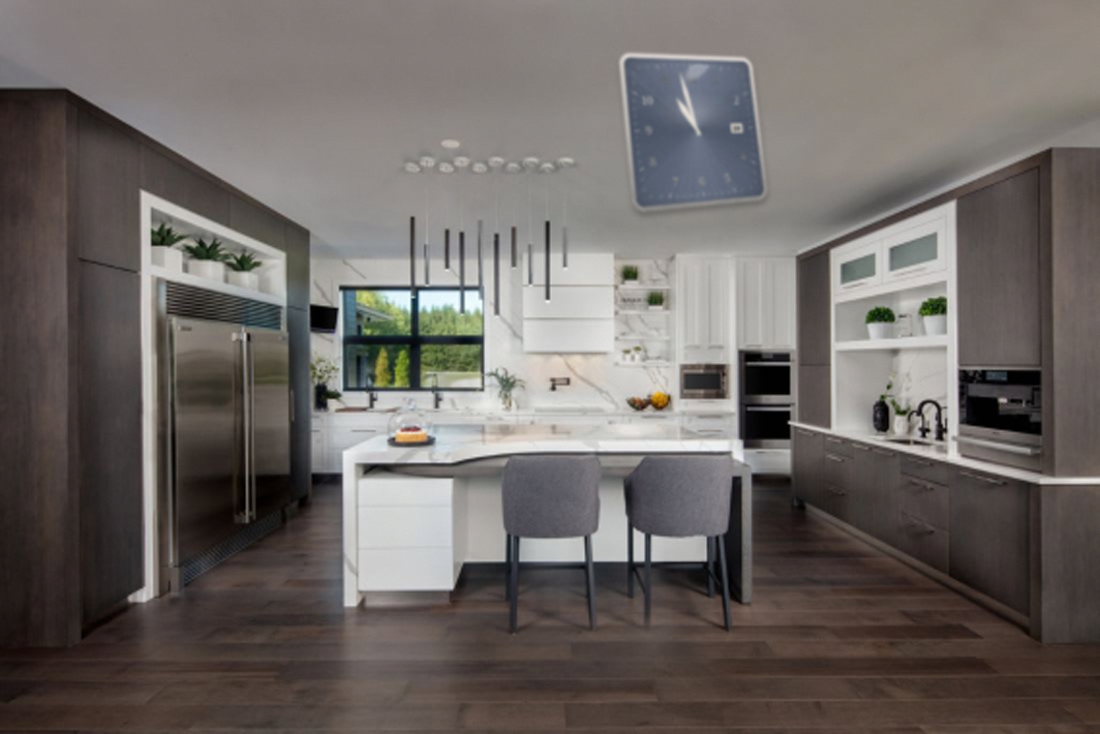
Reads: 10h58
